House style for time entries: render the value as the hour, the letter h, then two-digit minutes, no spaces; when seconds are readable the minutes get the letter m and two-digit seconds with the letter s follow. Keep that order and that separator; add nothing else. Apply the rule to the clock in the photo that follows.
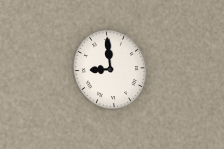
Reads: 9h00
